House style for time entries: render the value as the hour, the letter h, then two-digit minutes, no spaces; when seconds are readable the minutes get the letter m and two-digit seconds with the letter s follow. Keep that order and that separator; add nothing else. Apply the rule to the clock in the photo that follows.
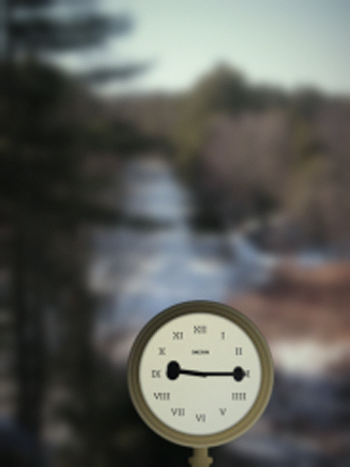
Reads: 9h15
